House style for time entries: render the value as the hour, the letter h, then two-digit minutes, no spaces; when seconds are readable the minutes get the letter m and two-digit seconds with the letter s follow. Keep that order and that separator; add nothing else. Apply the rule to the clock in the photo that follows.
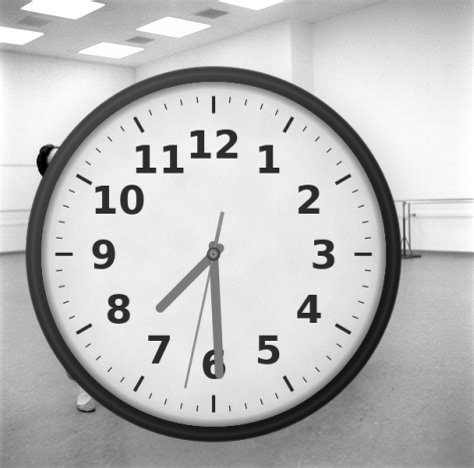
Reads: 7h29m32s
